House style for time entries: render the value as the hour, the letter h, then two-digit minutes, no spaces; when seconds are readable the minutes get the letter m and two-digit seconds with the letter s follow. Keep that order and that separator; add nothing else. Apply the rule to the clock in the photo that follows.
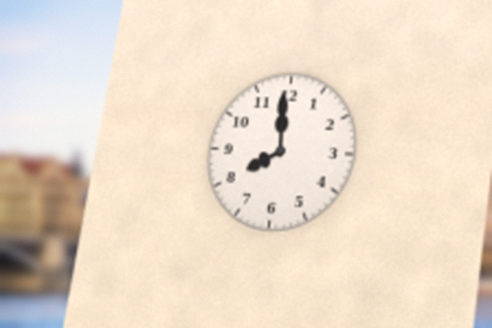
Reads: 7h59
